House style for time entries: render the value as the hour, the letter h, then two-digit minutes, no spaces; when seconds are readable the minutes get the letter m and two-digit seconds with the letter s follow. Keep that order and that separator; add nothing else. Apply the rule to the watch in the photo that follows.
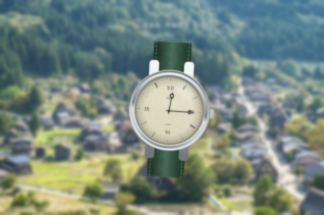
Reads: 12h15
